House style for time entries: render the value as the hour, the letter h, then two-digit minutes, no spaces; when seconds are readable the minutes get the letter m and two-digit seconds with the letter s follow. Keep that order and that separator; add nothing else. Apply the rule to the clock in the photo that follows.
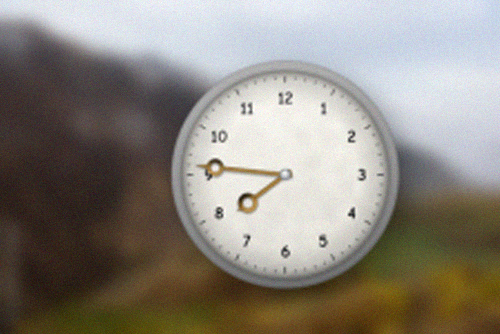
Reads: 7h46
